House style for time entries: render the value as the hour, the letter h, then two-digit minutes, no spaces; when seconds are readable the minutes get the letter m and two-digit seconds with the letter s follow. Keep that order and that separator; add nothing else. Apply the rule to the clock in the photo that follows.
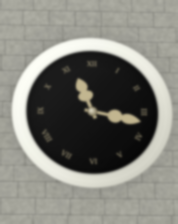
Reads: 11h17
